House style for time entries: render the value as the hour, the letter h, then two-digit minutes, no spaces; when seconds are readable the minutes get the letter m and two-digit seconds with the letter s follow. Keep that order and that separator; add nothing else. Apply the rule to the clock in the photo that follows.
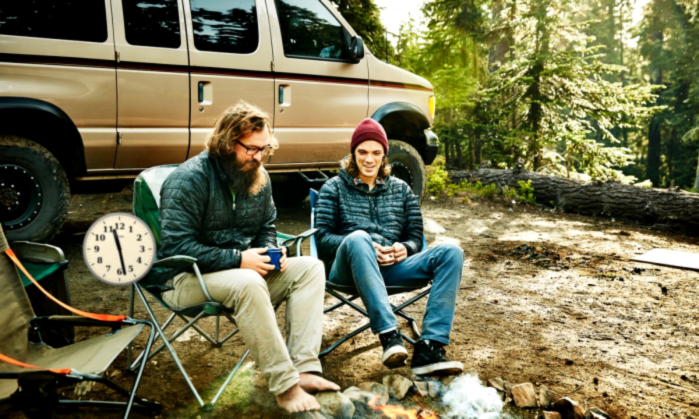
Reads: 11h28
